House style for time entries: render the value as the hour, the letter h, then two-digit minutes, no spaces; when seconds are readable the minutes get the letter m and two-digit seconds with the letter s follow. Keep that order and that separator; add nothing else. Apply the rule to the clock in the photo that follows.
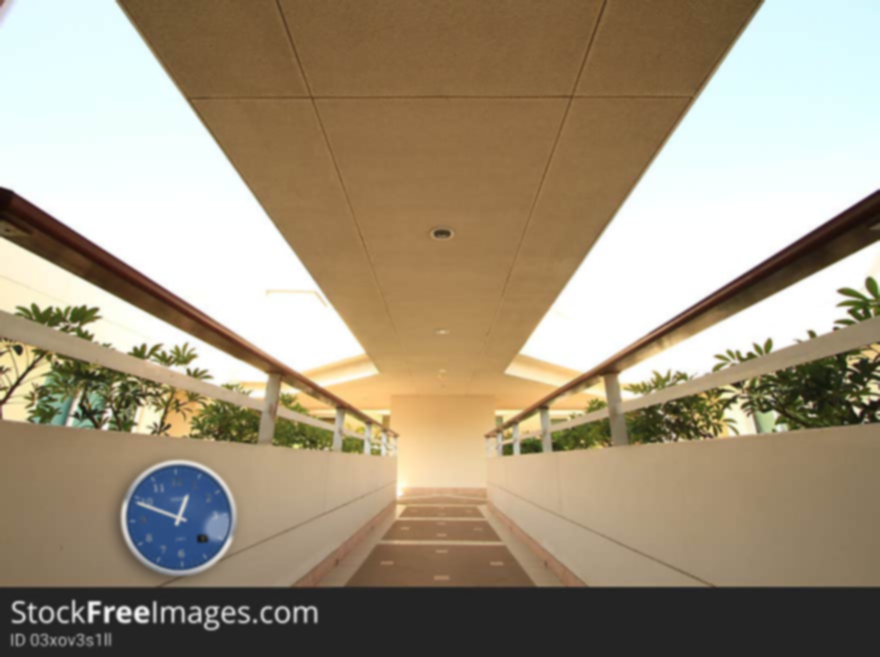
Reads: 12h49
